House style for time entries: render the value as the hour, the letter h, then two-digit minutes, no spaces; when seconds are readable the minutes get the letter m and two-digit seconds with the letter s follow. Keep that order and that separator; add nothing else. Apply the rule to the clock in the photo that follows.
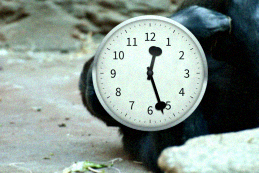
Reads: 12h27
